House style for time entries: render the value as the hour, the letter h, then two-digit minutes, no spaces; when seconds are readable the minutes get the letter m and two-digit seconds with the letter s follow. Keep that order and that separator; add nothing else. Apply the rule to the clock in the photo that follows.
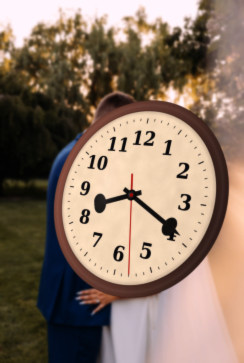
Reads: 8h19m28s
